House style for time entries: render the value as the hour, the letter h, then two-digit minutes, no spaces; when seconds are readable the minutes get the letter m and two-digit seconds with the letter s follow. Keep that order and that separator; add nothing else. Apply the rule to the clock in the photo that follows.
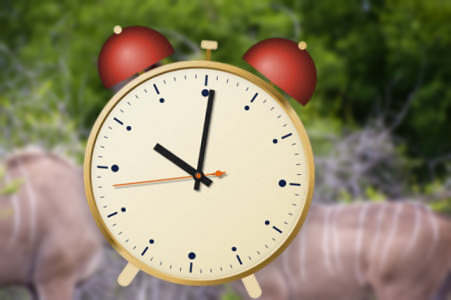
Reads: 10h00m43s
